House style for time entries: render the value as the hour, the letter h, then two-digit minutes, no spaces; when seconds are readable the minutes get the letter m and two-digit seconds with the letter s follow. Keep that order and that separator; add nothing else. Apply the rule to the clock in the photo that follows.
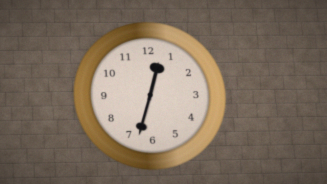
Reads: 12h33
